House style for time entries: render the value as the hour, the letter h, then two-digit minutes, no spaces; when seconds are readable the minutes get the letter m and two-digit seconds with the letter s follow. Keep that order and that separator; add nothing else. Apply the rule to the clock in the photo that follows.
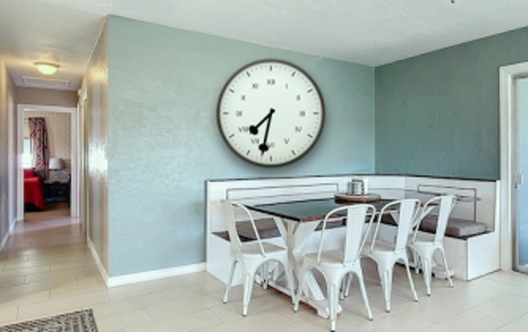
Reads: 7h32
